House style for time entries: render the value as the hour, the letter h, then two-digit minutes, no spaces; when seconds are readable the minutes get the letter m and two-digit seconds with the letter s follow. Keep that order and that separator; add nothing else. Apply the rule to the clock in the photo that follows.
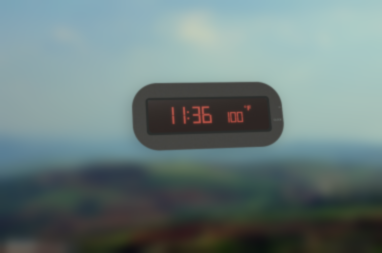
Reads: 11h36
